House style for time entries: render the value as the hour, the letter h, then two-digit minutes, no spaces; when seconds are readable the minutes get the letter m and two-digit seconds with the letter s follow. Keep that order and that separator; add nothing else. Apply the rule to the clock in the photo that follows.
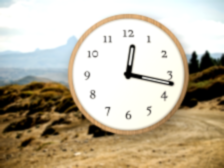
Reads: 12h17
